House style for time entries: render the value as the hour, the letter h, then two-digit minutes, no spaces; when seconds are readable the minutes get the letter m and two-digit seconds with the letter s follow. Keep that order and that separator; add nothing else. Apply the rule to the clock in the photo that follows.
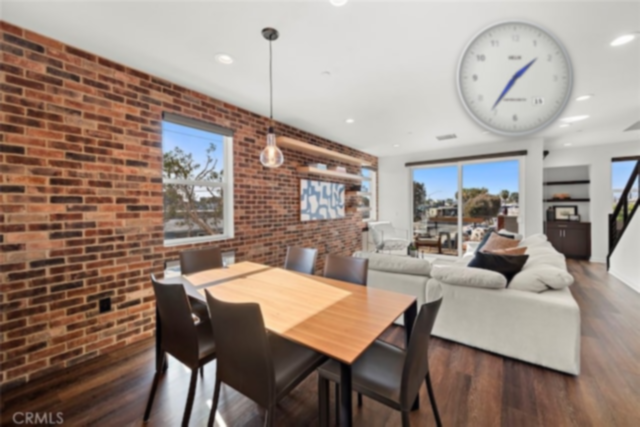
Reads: 1h36
